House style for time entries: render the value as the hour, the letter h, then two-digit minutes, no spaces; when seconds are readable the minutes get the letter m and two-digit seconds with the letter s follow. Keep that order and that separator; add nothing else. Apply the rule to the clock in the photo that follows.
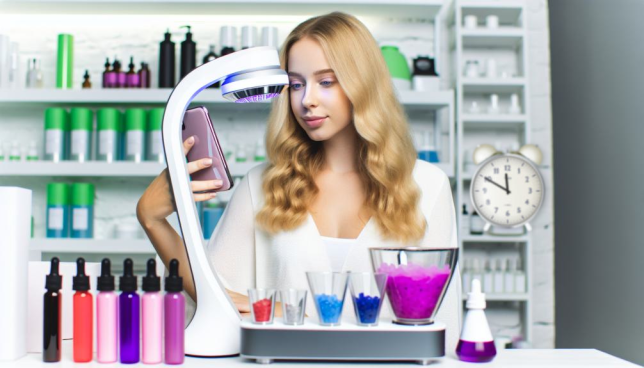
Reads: 11h50
